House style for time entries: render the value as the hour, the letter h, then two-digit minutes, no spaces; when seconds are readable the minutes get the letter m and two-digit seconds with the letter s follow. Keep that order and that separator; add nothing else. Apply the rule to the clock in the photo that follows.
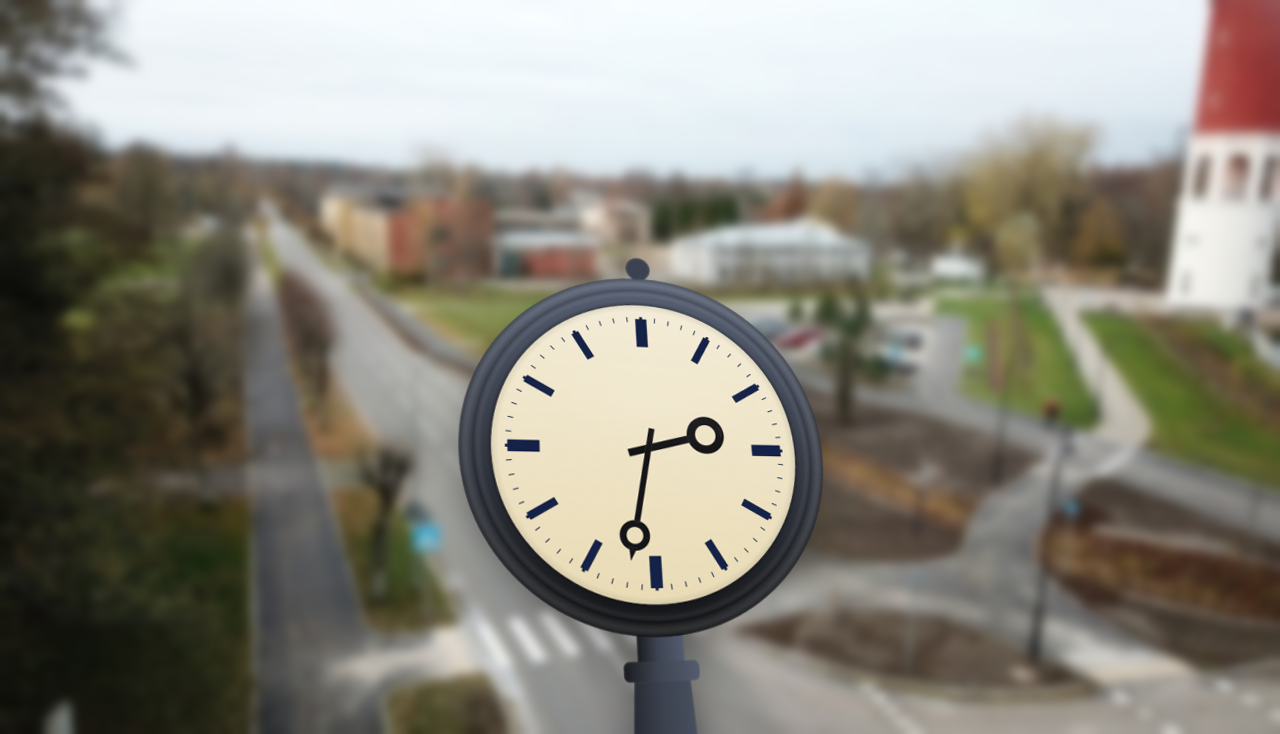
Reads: 2h32
